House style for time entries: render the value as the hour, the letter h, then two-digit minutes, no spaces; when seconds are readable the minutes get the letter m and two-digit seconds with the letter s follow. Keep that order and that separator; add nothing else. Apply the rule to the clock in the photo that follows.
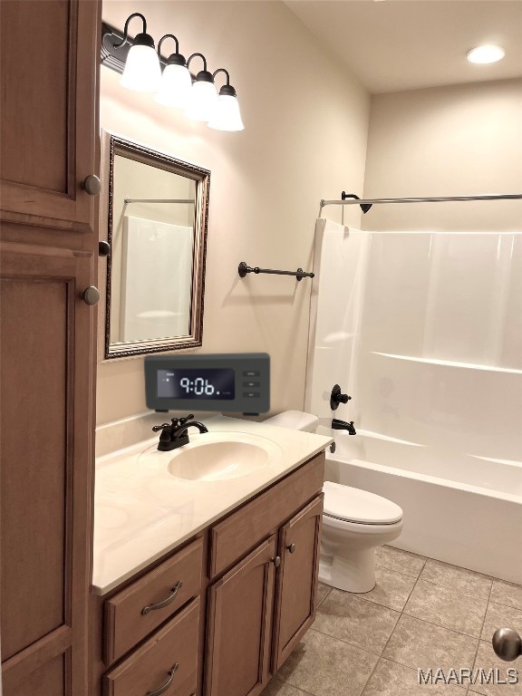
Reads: 9h06
